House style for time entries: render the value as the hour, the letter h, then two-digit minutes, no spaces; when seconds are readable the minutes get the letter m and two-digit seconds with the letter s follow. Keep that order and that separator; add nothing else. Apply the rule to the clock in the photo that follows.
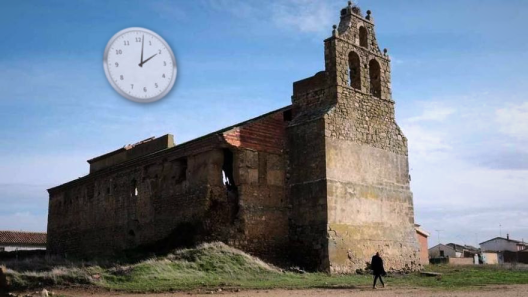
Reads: 2h02
